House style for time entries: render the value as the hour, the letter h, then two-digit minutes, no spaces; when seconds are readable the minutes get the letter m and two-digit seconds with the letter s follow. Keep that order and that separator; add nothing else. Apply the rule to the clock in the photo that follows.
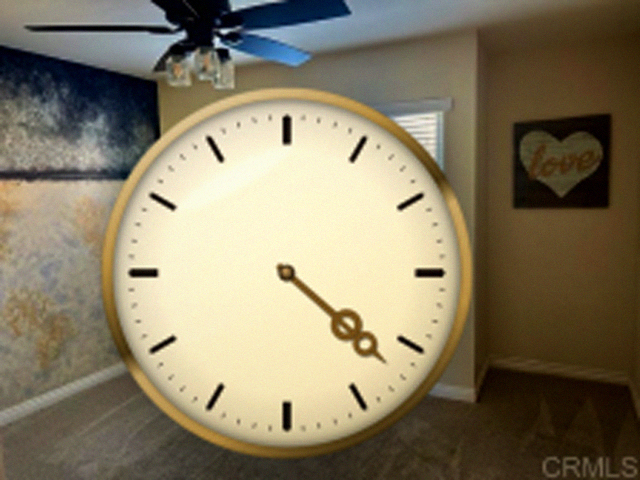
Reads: 4h22
